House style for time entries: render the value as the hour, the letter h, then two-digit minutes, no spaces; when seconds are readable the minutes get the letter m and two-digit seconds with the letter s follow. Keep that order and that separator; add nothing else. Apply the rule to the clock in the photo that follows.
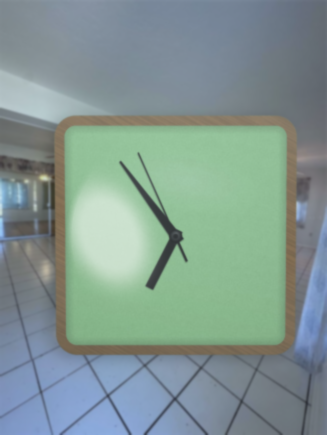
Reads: 6h53m56s
